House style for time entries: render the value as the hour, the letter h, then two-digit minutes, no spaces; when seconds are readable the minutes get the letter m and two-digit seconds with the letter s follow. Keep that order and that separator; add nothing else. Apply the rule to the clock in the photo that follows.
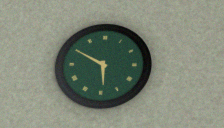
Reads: 5h50
